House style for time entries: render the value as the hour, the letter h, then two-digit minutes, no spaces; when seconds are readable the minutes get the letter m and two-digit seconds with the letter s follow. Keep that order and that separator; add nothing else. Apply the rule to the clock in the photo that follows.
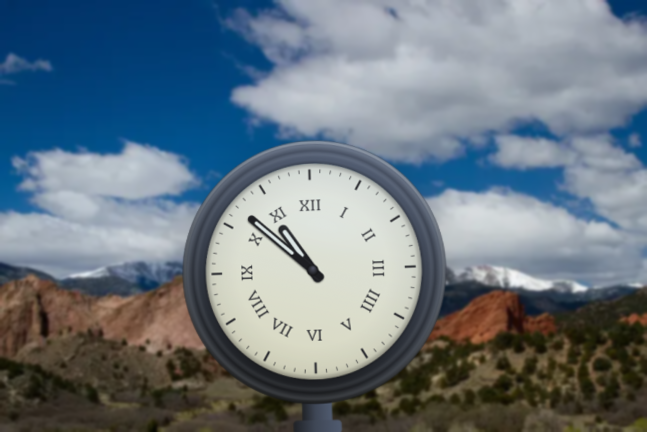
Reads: 10h52
